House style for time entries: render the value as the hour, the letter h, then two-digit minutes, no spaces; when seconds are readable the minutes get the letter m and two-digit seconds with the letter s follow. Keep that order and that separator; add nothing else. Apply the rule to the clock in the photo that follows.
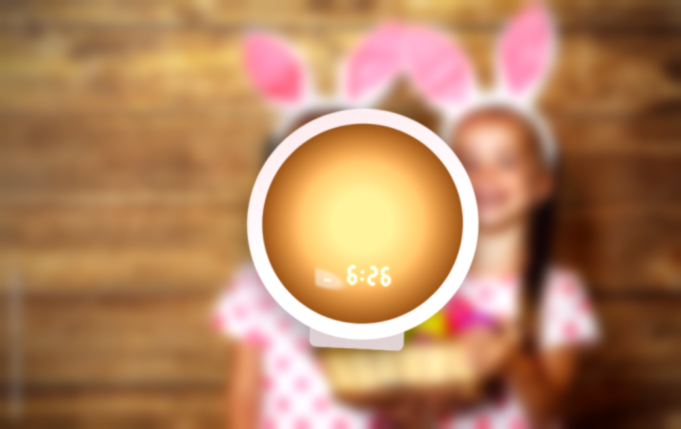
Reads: 6h26
